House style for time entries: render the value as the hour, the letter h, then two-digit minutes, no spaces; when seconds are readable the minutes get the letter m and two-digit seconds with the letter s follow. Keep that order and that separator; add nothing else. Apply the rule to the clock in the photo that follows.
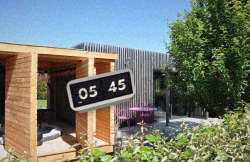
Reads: 5h45
